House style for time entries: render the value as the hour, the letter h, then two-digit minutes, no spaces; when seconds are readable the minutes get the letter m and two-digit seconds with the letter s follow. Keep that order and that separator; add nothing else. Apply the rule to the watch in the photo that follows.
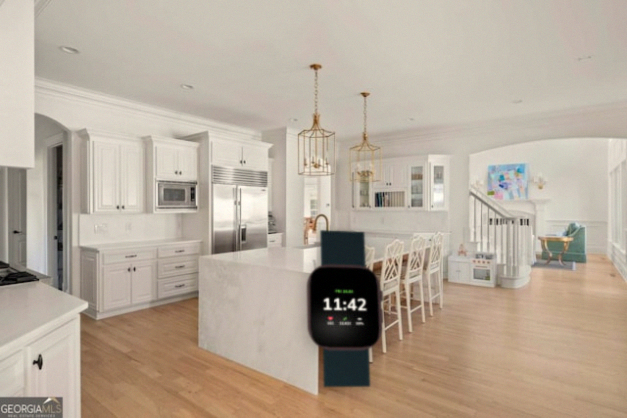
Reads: 11h42
